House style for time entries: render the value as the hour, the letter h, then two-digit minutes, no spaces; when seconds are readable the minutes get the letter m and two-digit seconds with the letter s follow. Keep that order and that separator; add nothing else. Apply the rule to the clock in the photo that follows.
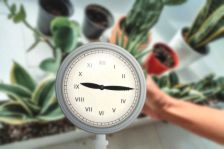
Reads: 9h15
